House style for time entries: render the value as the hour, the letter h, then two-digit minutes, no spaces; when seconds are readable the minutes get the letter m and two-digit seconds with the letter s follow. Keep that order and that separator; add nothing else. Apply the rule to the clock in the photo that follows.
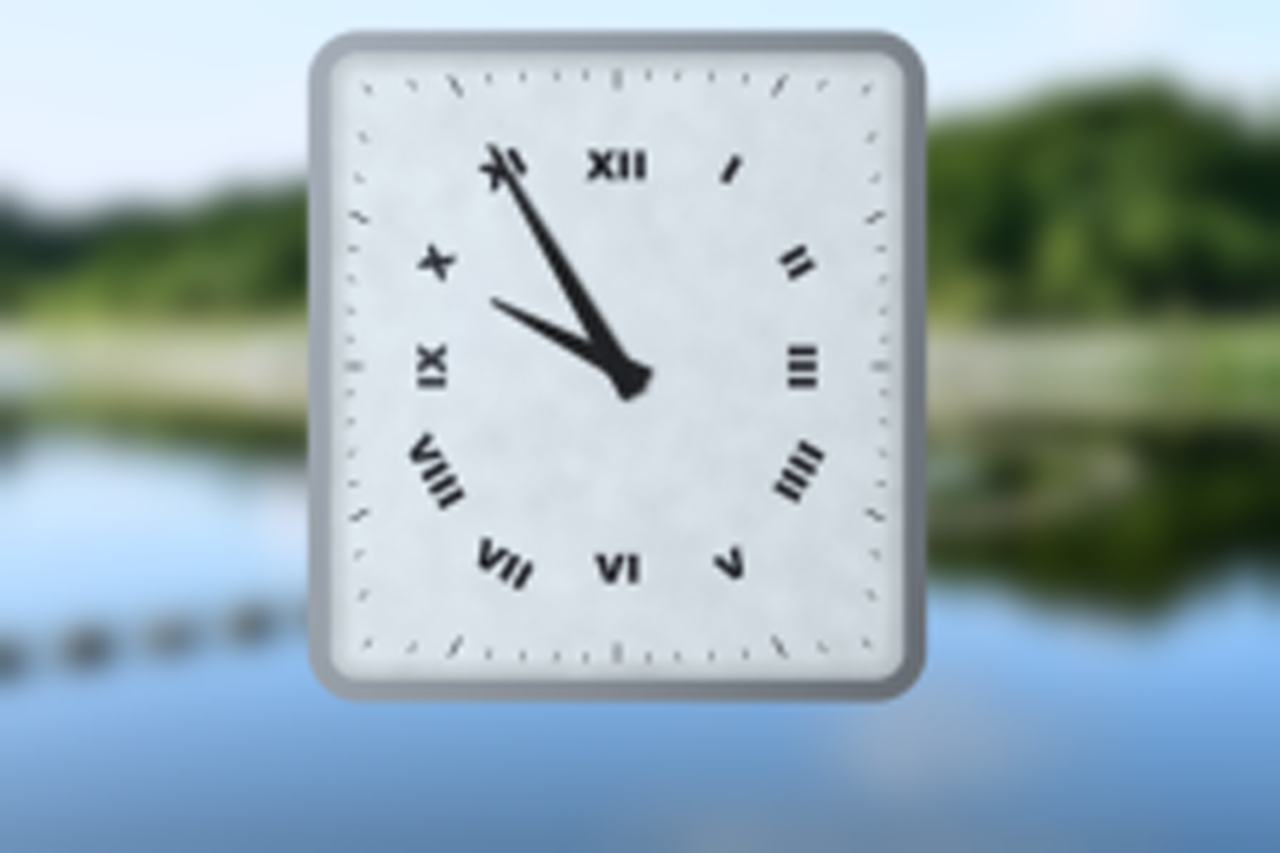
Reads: 9h55
